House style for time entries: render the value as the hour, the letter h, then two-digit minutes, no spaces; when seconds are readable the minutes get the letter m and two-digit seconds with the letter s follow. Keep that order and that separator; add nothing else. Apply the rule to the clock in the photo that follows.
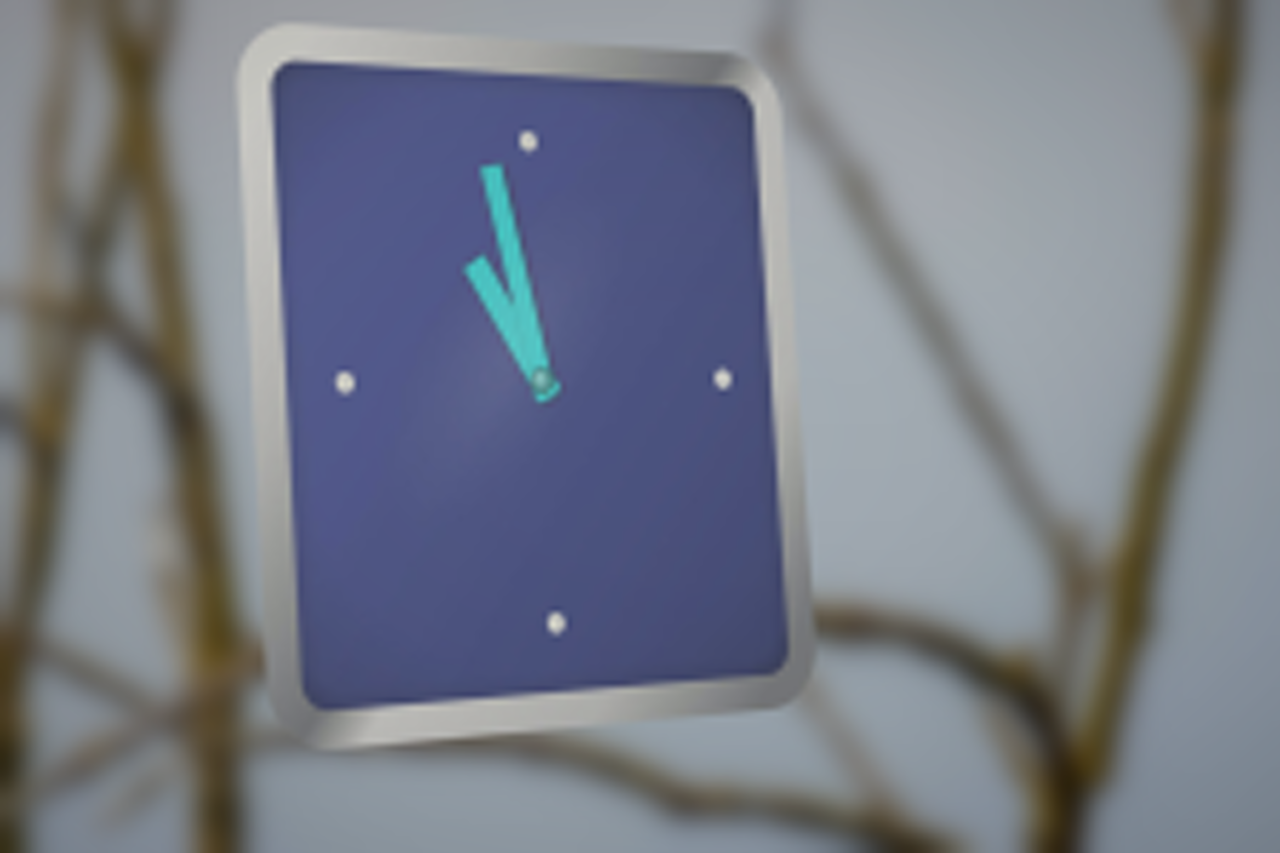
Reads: 10h58
